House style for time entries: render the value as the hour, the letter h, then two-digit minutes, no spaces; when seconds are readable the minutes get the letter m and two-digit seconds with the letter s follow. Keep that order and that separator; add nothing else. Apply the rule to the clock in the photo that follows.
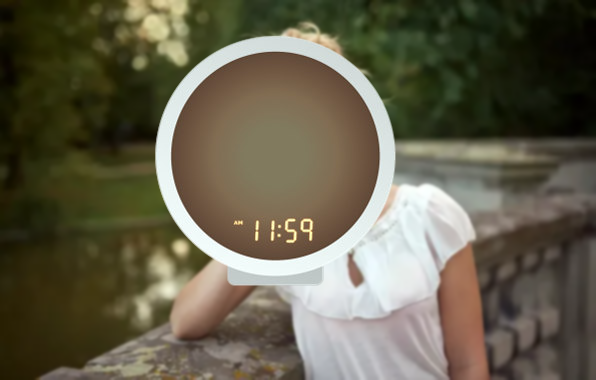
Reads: 11h59
